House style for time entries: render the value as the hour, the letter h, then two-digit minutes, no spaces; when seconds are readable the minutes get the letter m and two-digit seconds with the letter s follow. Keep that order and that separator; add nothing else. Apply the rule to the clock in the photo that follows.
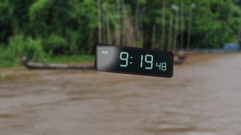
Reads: 9h19m48s
